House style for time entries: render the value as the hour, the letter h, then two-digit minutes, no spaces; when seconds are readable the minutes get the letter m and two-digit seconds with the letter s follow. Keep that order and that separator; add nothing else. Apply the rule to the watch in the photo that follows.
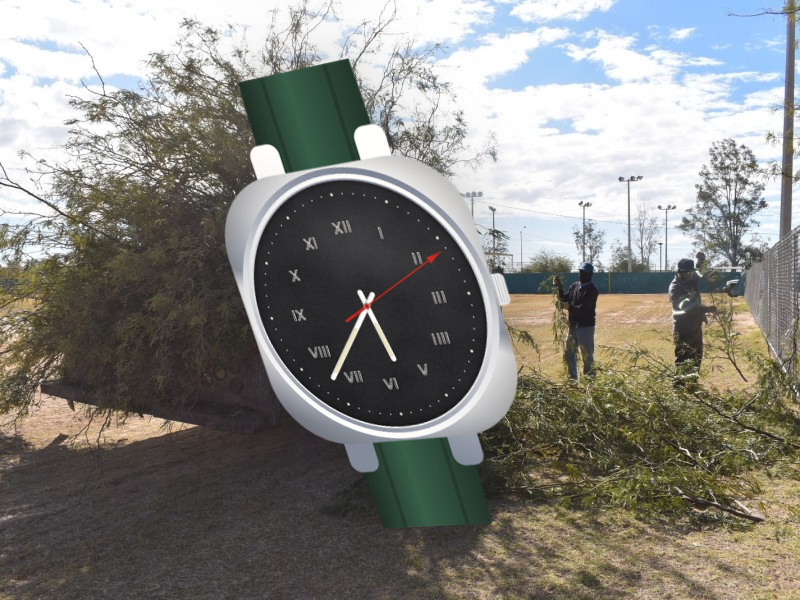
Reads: 5h37m11s
